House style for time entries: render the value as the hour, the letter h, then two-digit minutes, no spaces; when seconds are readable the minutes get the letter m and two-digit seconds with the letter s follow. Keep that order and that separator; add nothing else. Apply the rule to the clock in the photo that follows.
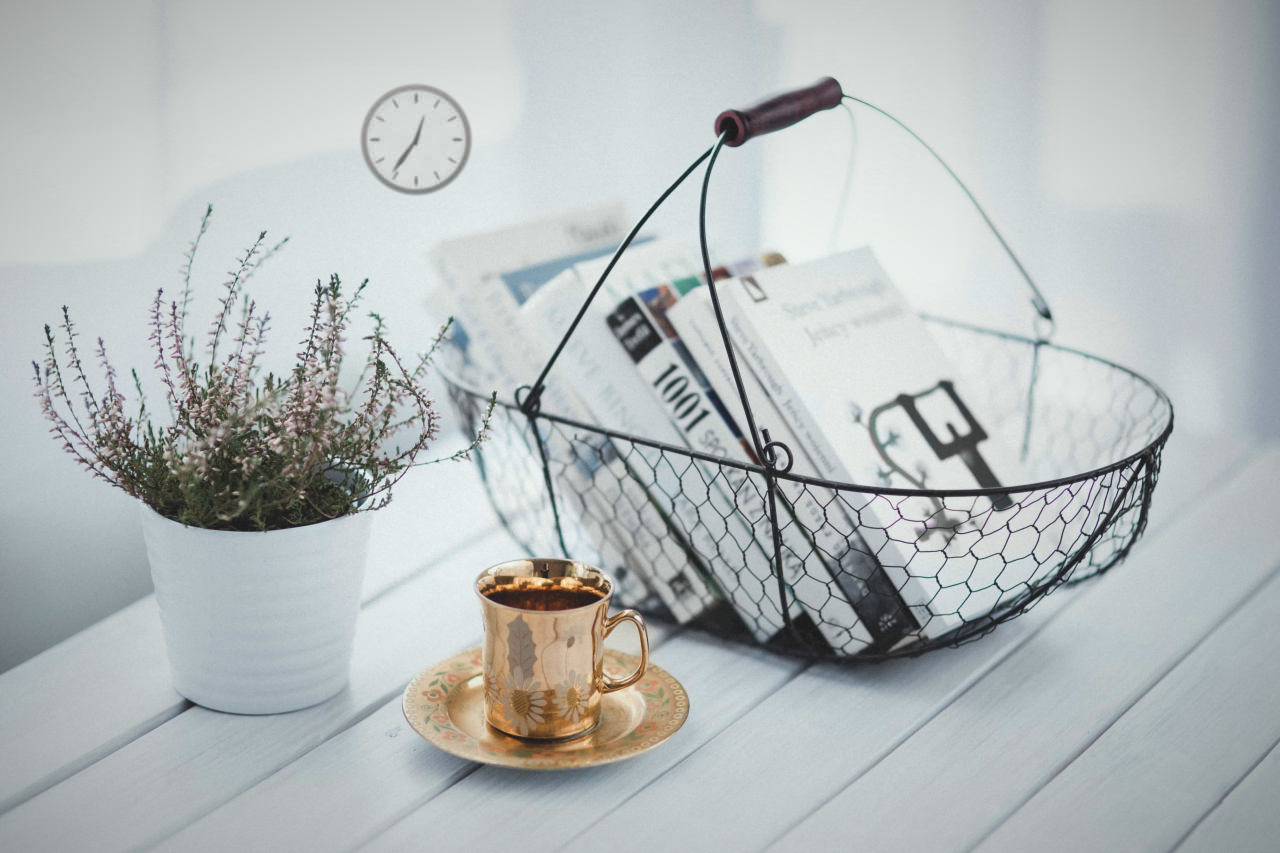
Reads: 12h36
